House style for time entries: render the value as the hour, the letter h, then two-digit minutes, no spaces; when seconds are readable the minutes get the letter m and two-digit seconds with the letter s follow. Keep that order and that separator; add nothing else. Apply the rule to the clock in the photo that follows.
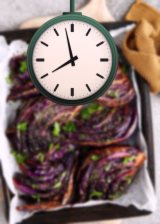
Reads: 7h58
